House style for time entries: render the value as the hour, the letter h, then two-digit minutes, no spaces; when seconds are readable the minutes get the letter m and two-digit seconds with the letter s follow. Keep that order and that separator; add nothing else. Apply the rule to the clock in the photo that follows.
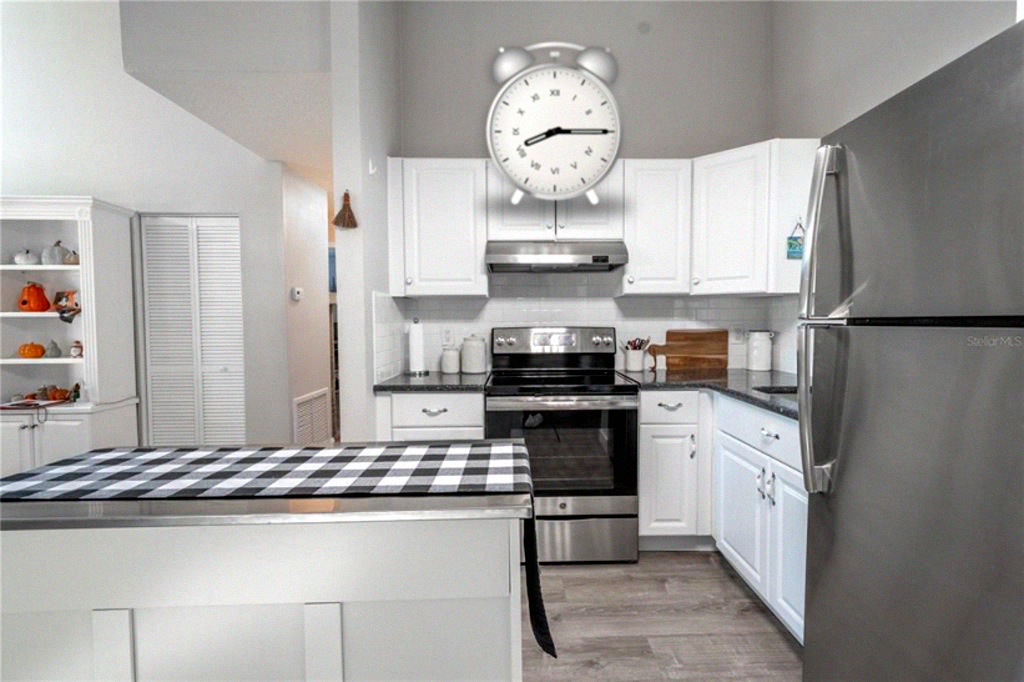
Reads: 8h15
